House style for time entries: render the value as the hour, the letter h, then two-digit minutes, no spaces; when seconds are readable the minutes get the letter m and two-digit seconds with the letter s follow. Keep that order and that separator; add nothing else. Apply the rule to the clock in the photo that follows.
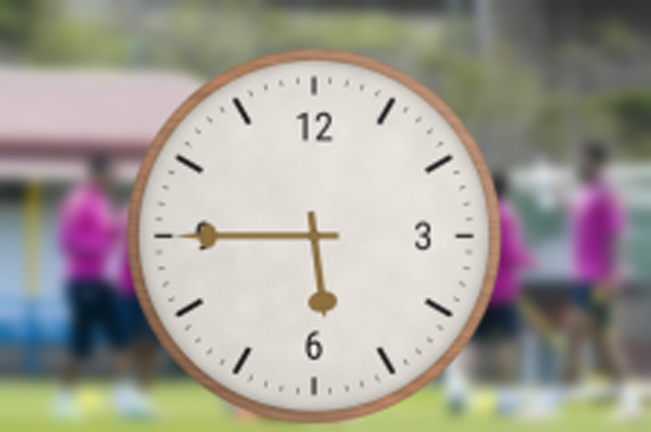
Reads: 5h45
